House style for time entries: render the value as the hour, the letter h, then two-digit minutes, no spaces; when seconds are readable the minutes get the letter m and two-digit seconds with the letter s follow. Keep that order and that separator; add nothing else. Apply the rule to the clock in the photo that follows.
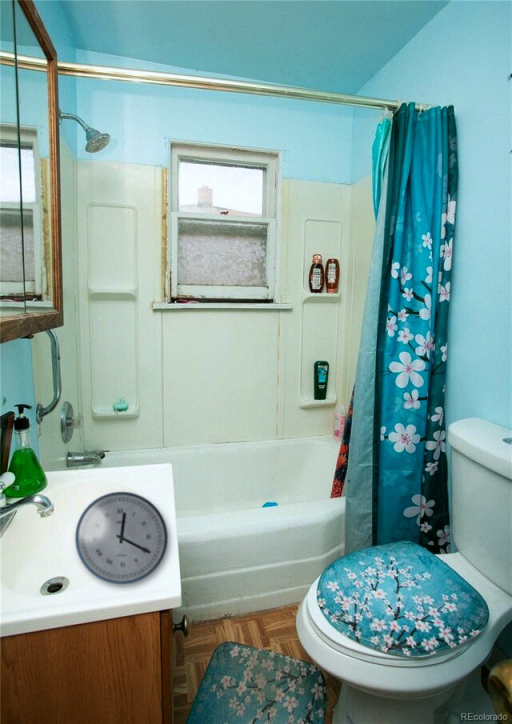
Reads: 12h20
